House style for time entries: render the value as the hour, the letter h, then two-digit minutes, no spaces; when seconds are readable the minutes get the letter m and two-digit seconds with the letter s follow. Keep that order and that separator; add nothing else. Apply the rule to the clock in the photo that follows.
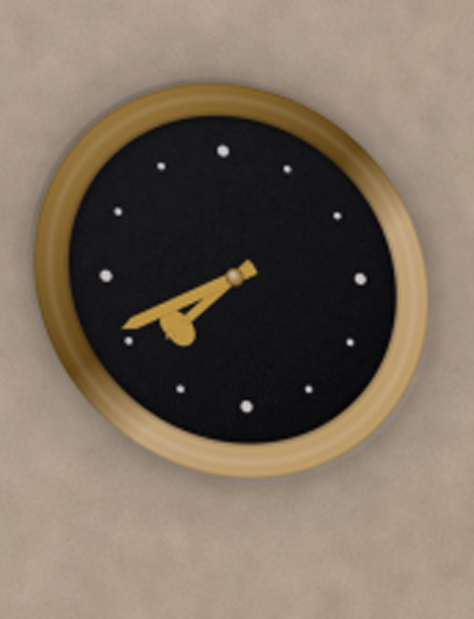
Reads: 7h41
